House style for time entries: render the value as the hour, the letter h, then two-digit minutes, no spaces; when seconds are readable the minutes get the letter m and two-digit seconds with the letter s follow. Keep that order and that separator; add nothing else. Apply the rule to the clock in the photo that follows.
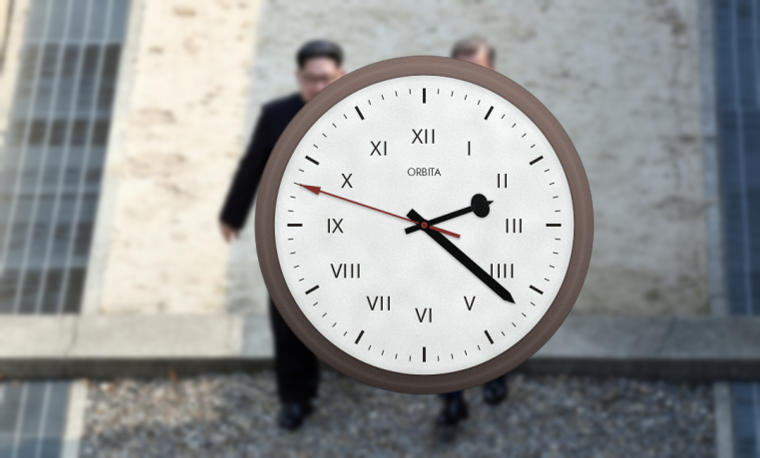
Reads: 2h21m48s
